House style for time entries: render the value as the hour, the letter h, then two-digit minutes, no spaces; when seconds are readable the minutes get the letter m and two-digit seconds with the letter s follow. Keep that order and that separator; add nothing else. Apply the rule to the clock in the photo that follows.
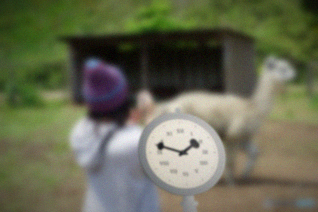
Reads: 1h48
